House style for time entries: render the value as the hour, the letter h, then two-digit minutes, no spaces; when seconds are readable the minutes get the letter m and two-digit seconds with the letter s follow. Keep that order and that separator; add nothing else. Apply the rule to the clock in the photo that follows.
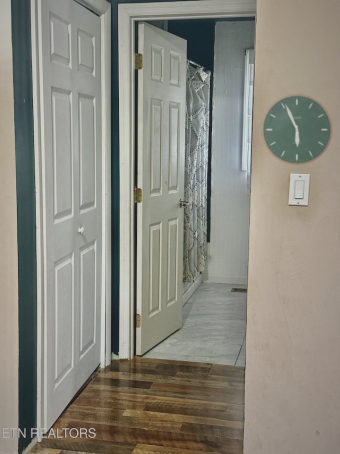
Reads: 5h56
